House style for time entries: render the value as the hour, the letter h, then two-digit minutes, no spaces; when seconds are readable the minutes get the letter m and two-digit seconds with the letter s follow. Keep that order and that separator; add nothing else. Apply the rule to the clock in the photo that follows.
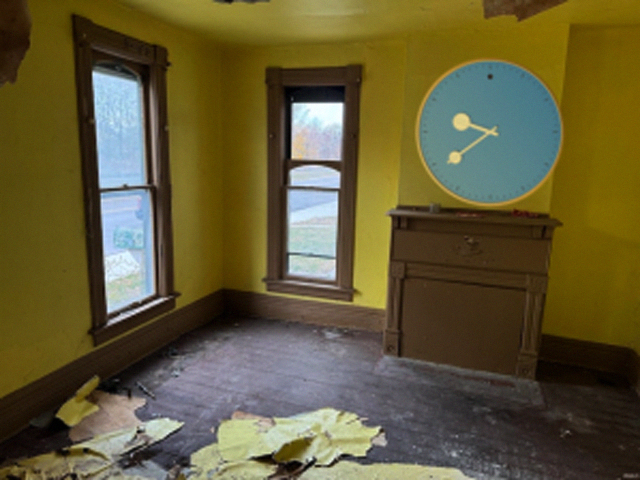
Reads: 9h39
